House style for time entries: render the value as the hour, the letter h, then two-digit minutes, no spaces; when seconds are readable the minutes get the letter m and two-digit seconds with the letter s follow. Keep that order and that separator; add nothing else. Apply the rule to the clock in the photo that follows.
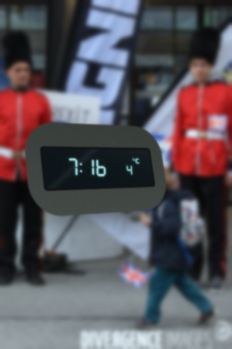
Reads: 7h16
